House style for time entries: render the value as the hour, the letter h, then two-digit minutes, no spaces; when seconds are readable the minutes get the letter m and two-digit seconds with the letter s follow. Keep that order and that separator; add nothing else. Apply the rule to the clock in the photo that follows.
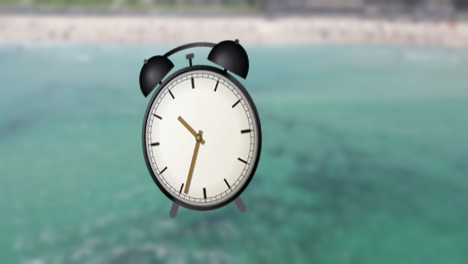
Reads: 10h34
